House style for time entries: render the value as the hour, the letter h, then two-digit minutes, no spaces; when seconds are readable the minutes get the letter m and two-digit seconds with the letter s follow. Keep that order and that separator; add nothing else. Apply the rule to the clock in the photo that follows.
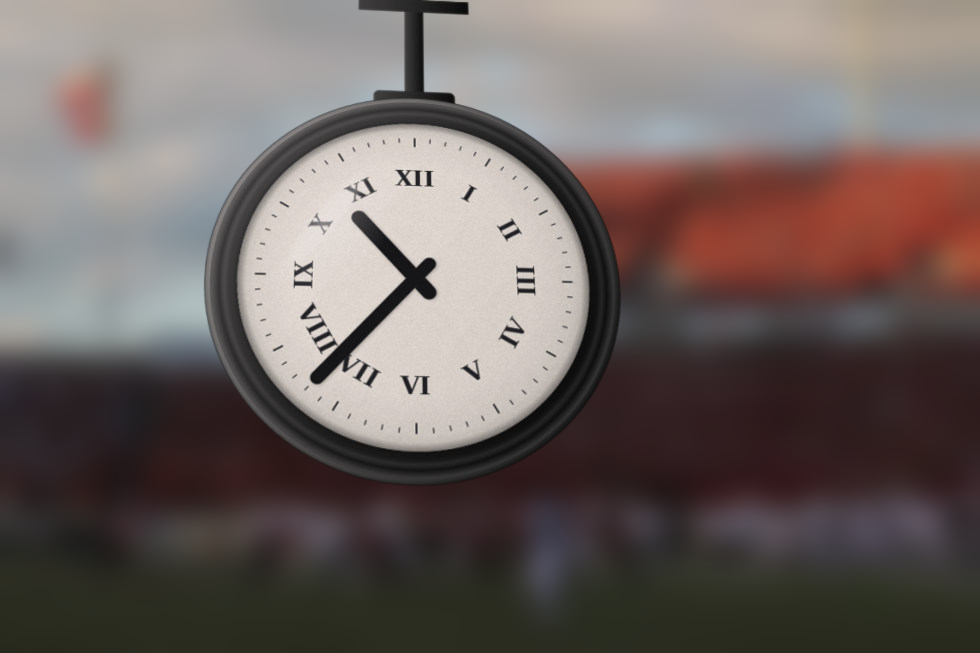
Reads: 10h37
